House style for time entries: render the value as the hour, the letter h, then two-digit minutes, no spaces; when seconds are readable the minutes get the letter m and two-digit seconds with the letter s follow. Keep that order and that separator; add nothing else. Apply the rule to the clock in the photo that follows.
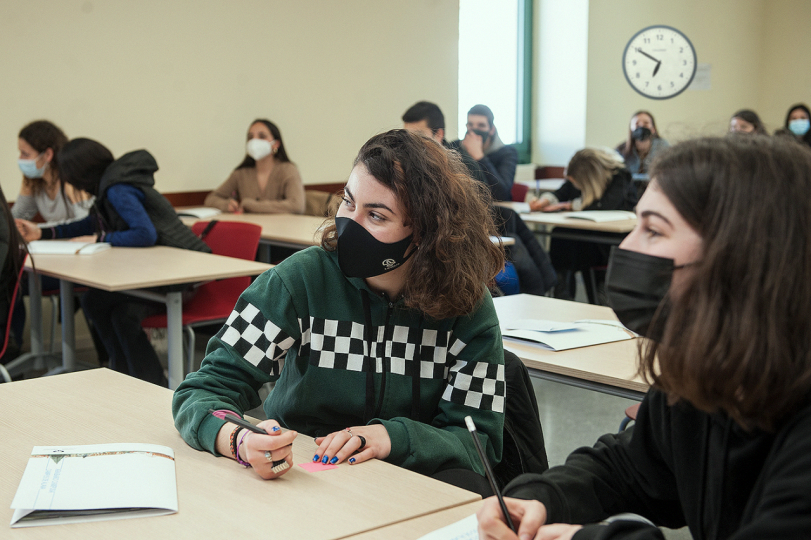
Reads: 6h50
